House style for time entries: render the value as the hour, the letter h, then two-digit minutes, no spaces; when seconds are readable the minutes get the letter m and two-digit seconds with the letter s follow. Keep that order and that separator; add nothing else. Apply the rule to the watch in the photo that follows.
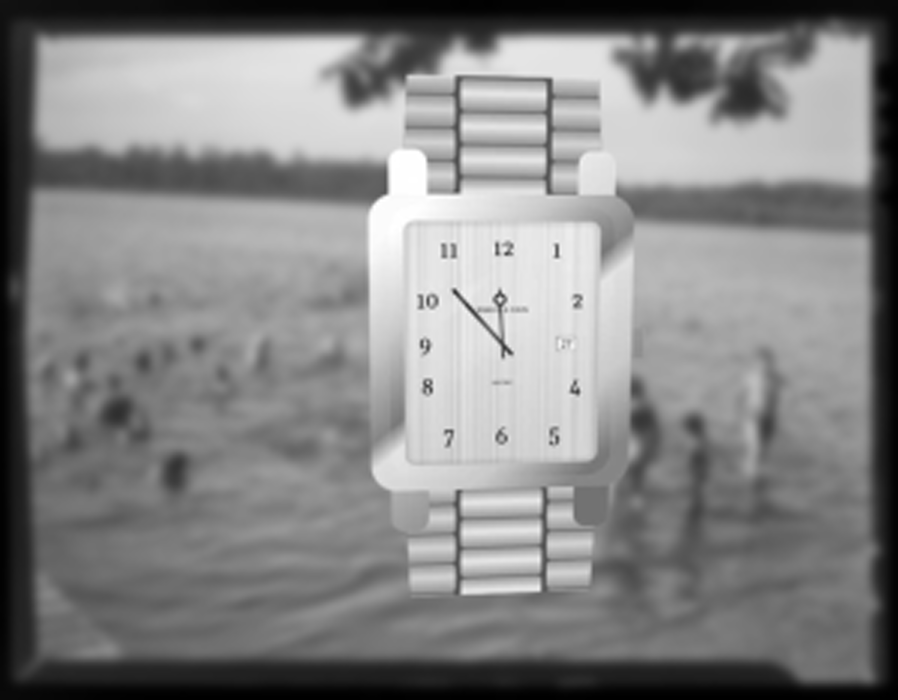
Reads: 11h53
